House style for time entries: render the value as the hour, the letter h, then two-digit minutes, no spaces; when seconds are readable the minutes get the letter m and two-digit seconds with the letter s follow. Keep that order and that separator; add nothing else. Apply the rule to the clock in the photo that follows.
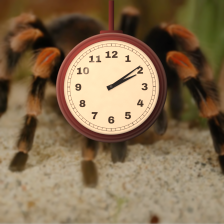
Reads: 2h09
